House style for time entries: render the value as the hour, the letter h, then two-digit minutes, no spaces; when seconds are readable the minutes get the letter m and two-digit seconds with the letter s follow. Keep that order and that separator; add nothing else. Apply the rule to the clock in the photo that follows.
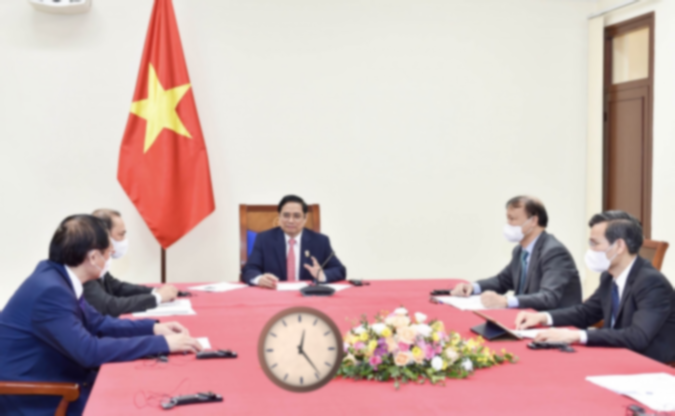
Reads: 12h24
